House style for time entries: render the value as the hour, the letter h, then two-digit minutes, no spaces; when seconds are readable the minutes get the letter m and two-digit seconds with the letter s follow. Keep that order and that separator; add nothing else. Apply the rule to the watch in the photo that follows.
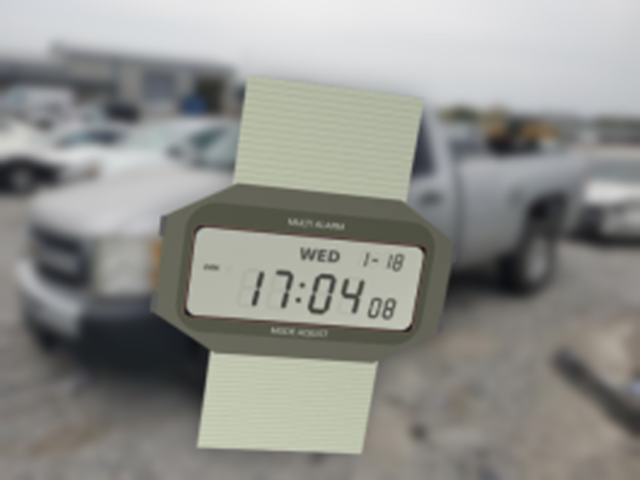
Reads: 17h04m08s
